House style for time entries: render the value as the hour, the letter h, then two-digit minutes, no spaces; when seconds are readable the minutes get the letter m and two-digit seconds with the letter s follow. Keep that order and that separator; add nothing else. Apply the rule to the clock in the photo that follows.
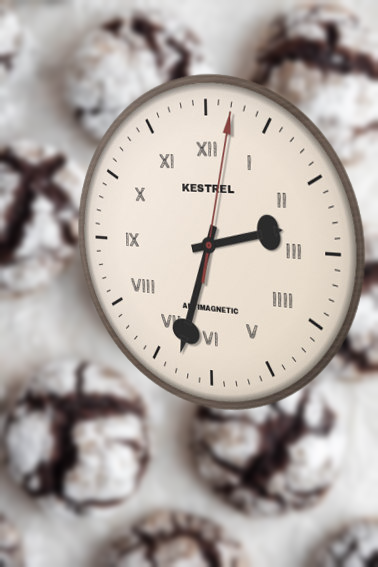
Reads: 2h33m02s
